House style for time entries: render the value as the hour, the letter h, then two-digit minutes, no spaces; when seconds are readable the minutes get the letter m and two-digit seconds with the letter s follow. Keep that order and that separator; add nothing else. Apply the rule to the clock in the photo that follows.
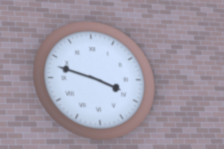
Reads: 3h48
